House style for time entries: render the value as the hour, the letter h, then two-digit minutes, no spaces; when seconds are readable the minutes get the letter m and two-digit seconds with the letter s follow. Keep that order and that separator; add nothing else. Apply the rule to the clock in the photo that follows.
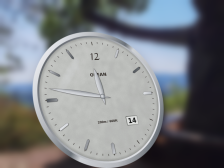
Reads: 11h47
